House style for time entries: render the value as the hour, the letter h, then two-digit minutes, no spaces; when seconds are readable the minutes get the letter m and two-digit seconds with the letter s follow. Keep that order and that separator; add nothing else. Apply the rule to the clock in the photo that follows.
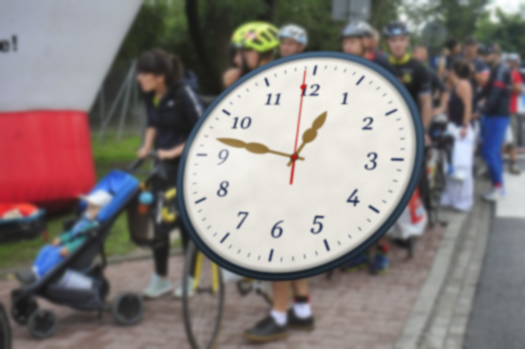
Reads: 12h46m59s
